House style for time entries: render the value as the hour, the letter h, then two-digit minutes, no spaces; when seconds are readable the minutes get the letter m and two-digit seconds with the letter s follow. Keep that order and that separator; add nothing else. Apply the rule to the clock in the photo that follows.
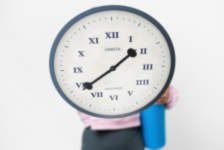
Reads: 1h39
